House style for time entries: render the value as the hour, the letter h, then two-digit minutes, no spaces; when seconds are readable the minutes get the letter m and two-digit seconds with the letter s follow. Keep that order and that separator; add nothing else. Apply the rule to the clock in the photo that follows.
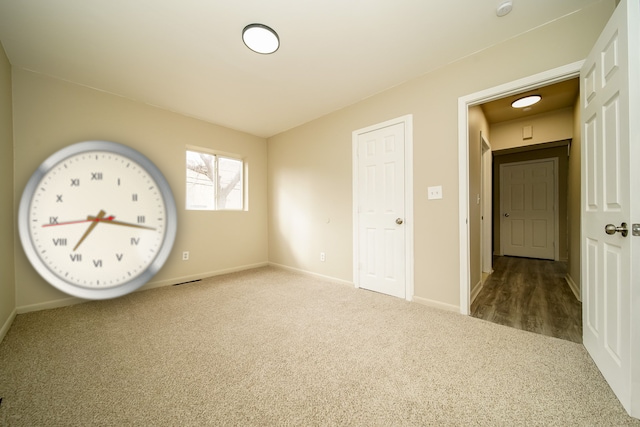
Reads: 7h16m44s
